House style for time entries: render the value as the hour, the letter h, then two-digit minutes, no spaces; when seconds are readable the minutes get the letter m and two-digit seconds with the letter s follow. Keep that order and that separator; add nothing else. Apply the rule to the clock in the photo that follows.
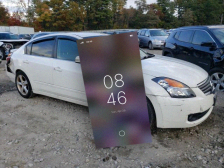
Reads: 8h46
